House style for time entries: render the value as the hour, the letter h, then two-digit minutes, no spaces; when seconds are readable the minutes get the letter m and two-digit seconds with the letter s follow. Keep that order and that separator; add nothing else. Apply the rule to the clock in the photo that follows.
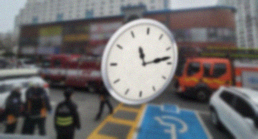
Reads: 11h13
